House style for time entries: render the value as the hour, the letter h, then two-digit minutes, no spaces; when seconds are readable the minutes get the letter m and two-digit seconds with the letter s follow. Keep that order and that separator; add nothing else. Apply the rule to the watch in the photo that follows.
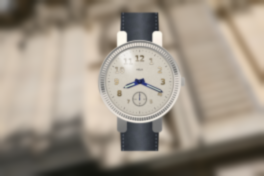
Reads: 8h19
